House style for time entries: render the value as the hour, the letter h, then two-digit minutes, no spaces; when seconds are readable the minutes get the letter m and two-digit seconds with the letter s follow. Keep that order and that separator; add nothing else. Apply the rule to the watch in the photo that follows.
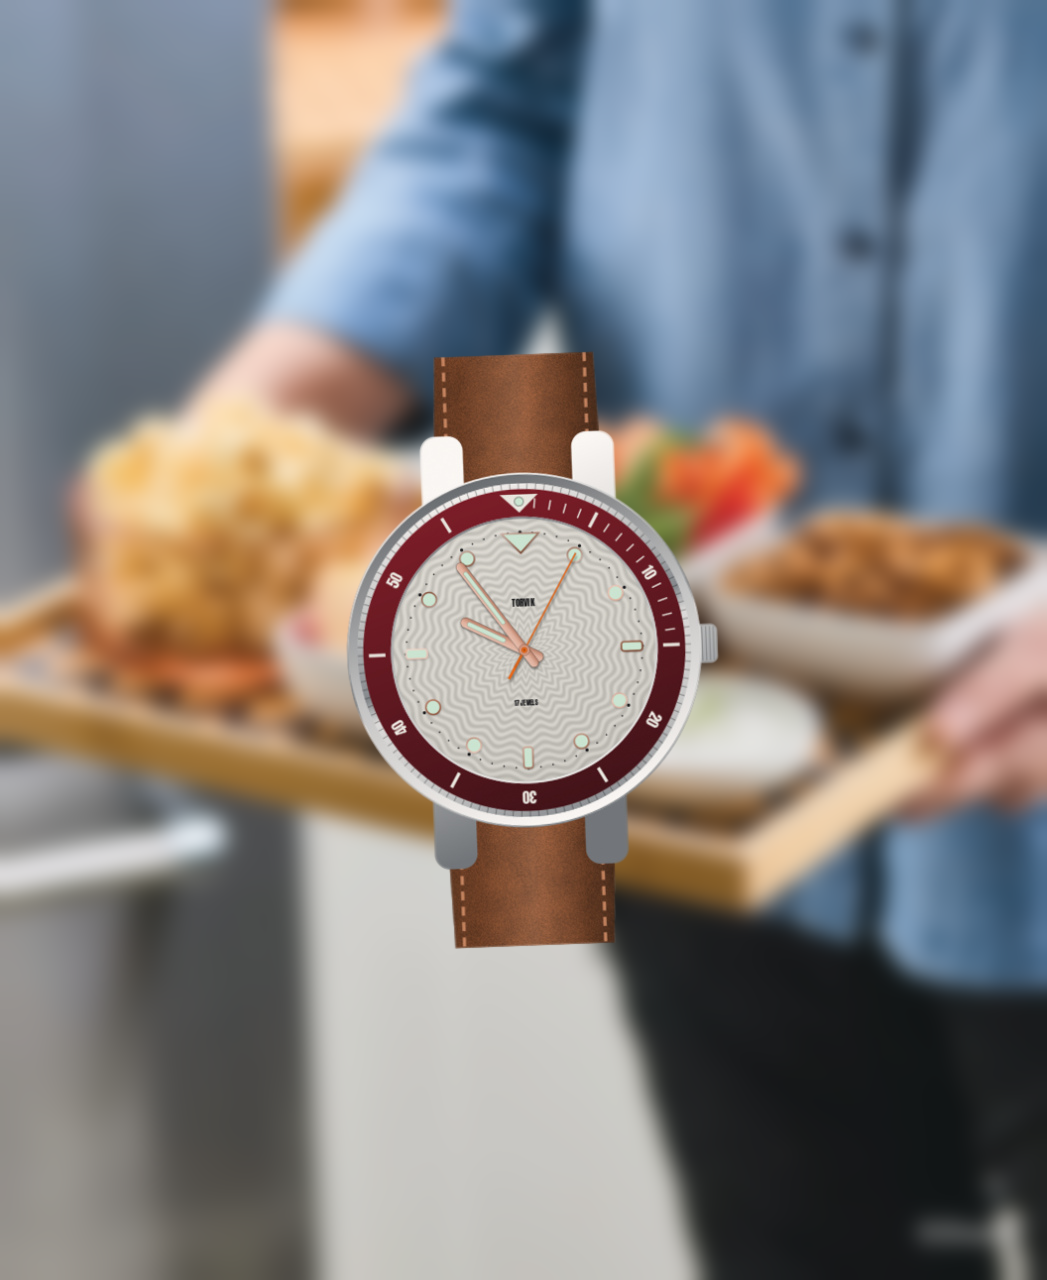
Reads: 9h54m05s
